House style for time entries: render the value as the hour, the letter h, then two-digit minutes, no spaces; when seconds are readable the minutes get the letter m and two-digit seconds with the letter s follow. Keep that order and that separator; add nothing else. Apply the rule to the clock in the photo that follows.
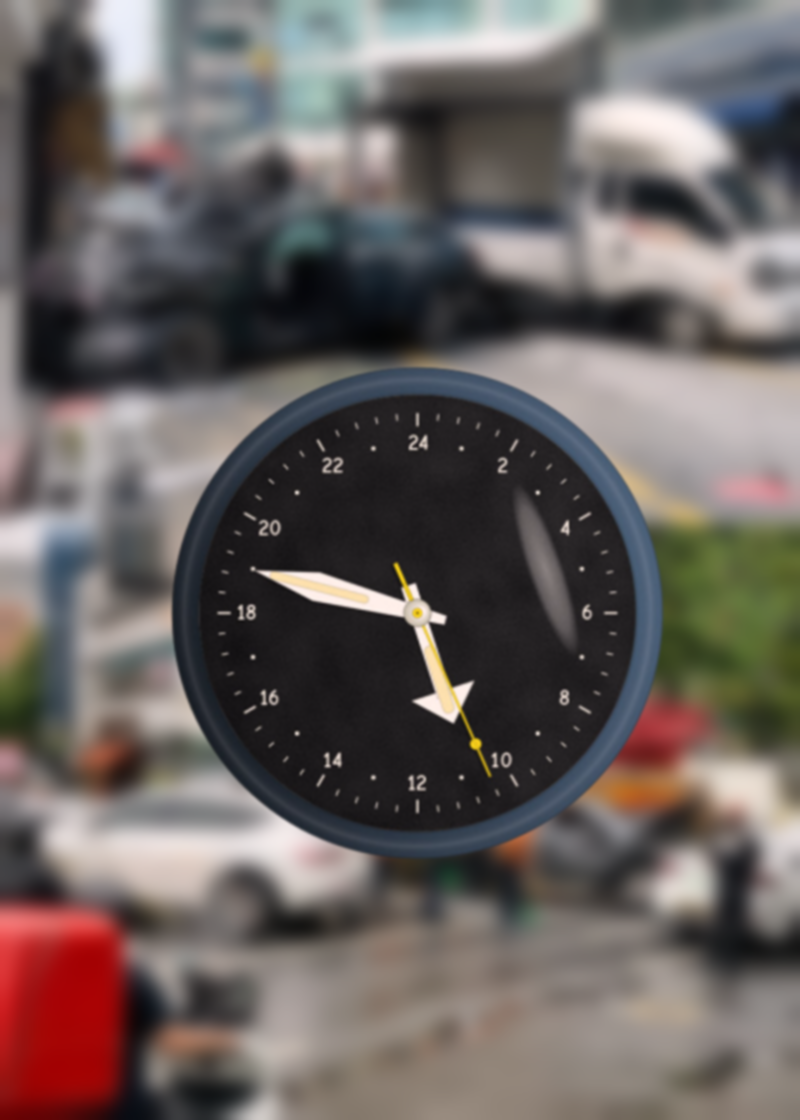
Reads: 10h47m26s
